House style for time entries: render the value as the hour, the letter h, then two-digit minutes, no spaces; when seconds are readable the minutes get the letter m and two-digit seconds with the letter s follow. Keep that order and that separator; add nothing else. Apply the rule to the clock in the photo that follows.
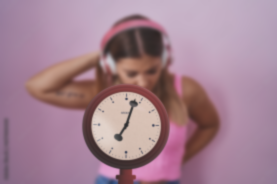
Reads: 7h03
